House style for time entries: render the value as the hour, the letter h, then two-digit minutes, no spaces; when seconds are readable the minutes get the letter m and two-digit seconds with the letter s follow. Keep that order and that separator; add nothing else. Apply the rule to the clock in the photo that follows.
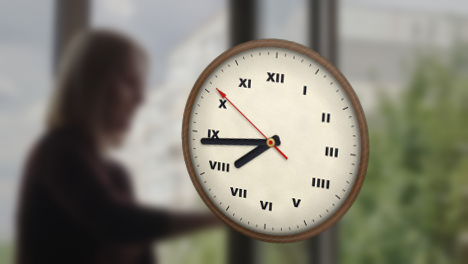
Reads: 7h43m51s
